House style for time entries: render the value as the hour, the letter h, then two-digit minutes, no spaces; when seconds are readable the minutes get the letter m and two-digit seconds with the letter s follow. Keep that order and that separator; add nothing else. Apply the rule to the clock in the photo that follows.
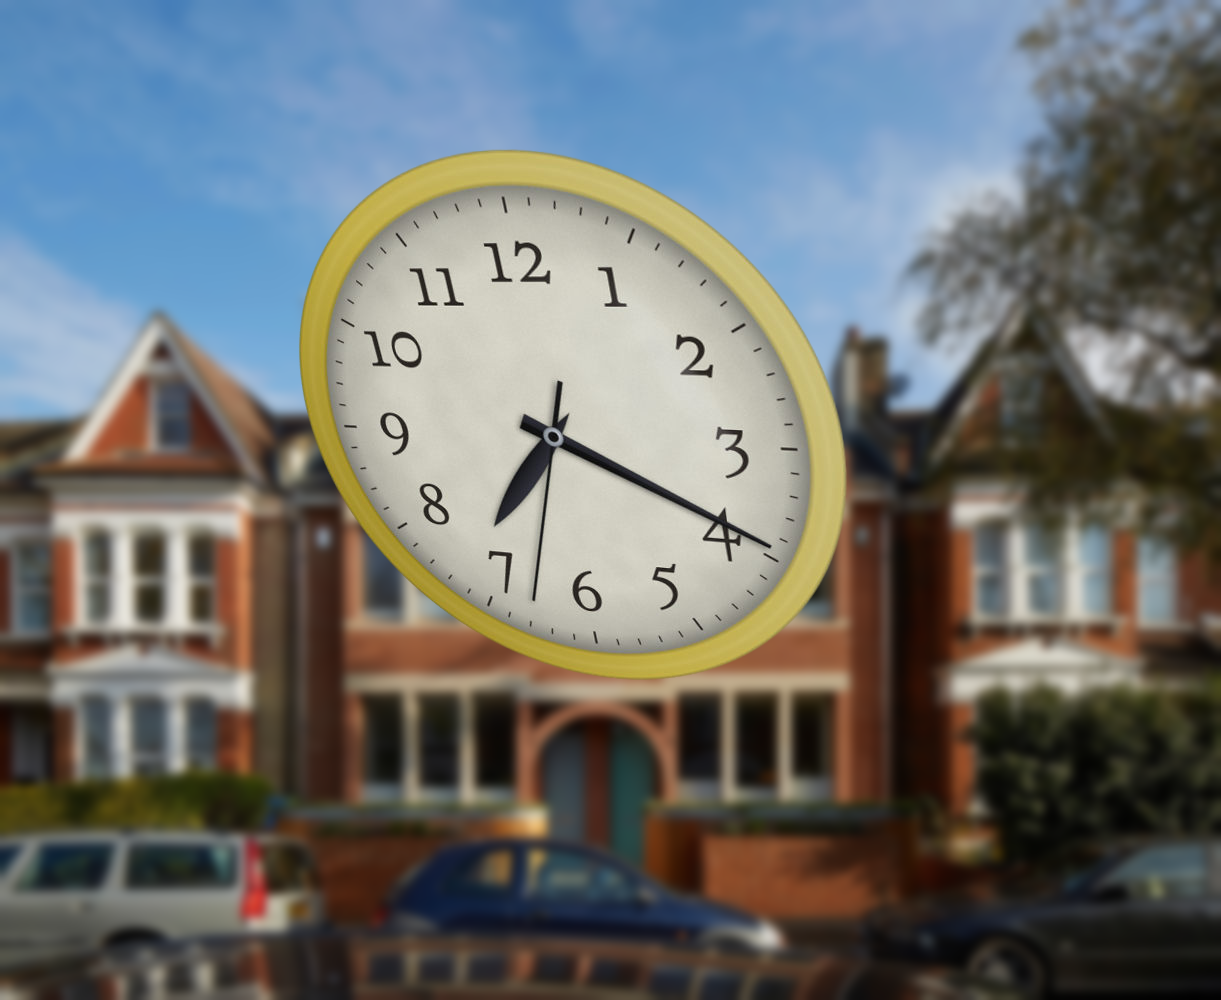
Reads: 7h19m33s
